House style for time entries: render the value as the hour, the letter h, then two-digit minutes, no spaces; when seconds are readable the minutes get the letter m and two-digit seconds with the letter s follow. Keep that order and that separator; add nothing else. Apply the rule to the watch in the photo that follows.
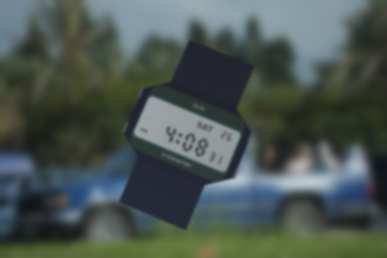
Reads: 4h08
